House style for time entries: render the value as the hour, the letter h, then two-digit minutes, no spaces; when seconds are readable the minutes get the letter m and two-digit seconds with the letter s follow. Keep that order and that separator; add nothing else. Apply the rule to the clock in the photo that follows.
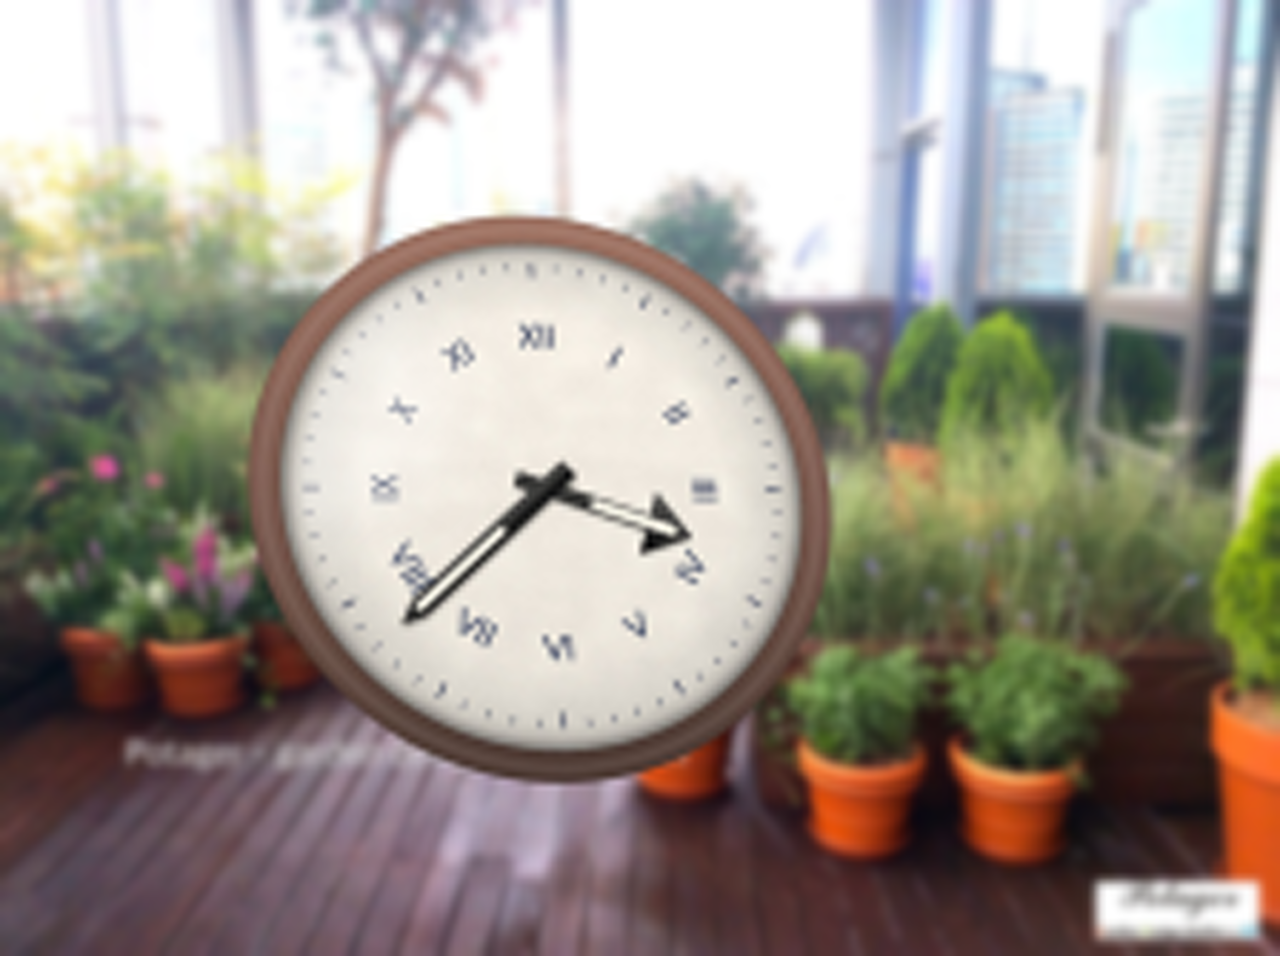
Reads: 3h38
